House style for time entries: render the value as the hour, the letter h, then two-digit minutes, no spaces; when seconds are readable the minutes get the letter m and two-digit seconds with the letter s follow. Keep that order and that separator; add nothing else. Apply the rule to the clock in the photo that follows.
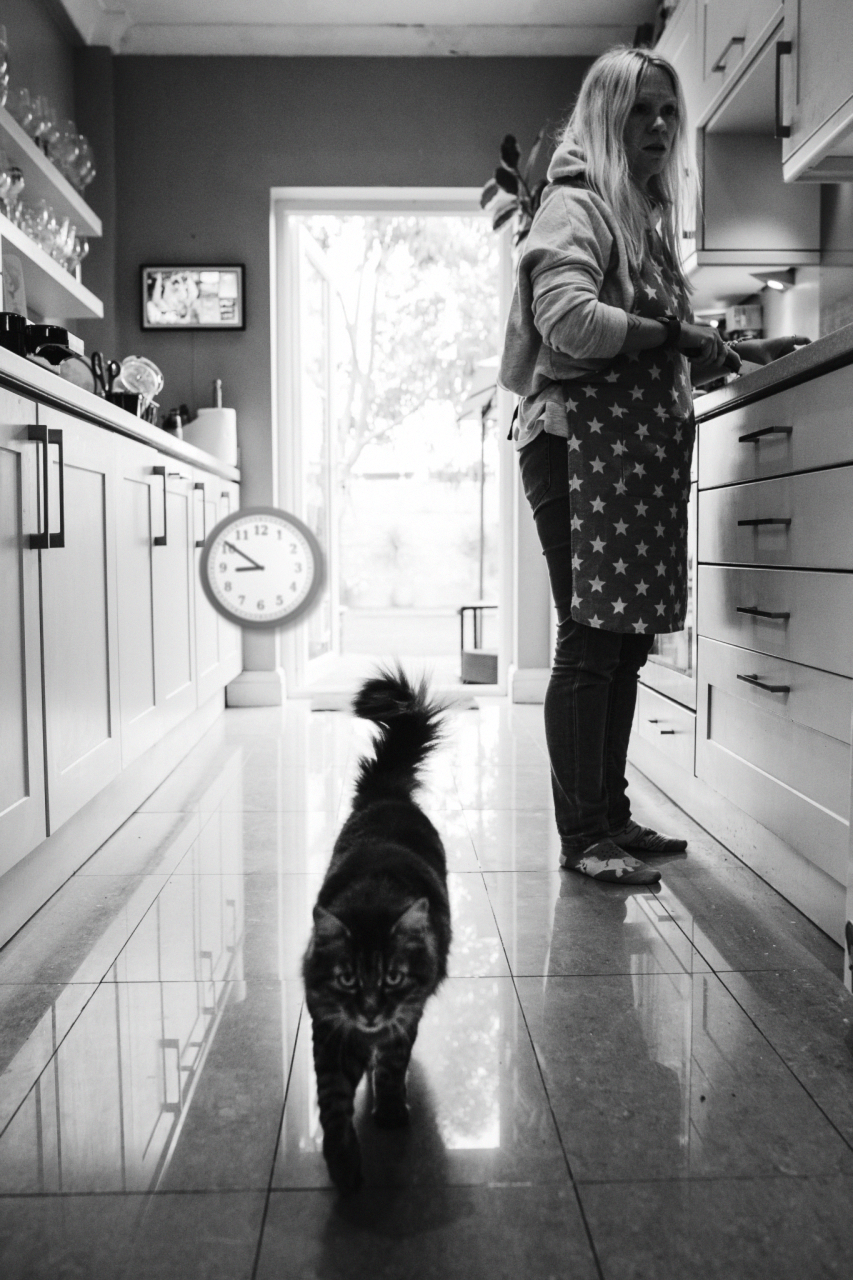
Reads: 8h51
